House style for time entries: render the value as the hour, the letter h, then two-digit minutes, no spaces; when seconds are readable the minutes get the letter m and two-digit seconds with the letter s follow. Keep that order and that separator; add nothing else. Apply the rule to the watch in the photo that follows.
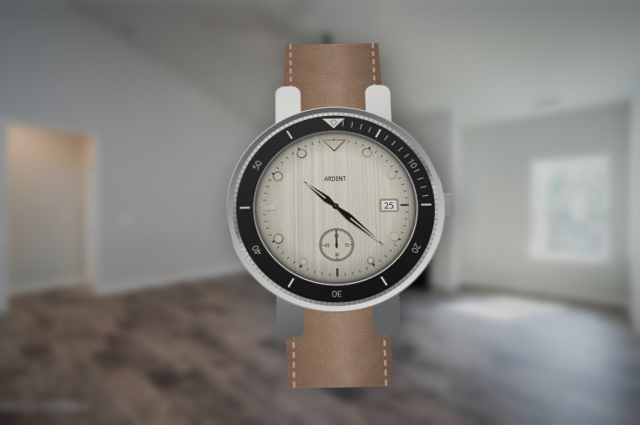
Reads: 10h22
